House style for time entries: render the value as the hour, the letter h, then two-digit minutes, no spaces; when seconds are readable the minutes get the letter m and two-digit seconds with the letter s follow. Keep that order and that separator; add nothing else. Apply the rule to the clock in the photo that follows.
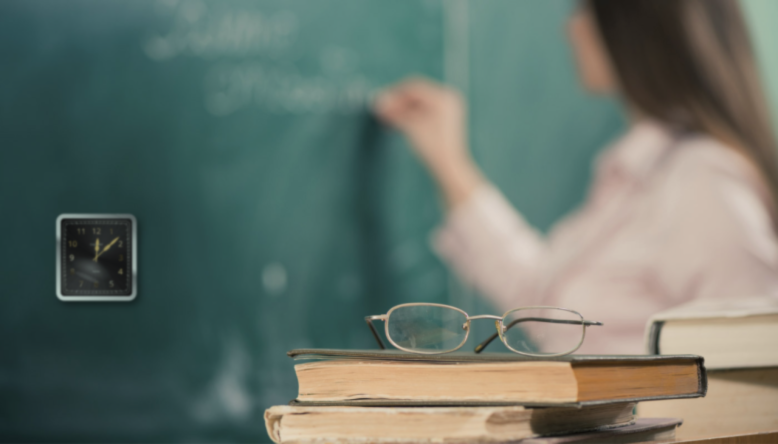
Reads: 12h08
